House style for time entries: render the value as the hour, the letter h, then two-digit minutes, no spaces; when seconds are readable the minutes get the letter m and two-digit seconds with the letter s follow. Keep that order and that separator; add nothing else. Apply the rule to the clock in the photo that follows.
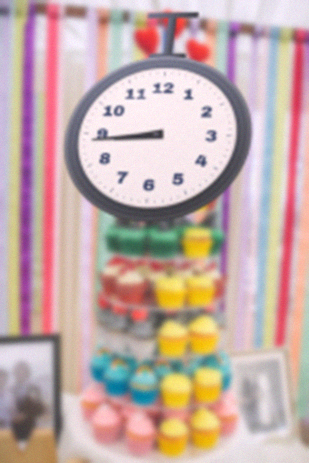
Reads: 8h44
